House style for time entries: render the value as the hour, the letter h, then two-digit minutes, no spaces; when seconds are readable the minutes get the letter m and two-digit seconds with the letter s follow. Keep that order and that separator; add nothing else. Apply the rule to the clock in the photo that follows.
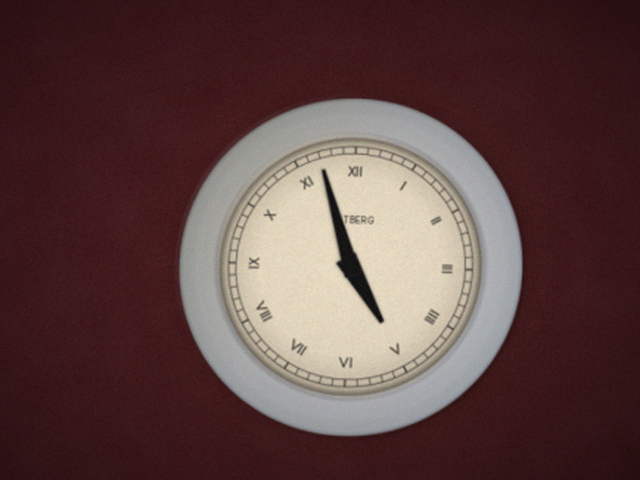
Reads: 4h57
